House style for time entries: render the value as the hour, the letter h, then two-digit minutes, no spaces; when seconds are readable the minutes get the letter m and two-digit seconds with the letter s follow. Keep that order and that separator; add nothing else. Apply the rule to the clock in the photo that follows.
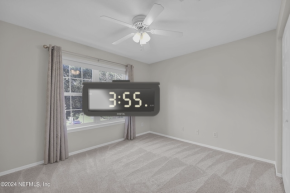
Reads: 3h55
